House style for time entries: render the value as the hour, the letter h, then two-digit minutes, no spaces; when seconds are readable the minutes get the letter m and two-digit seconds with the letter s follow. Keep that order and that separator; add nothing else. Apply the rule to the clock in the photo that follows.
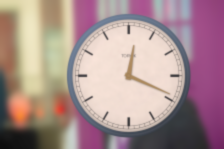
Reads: 12h19
